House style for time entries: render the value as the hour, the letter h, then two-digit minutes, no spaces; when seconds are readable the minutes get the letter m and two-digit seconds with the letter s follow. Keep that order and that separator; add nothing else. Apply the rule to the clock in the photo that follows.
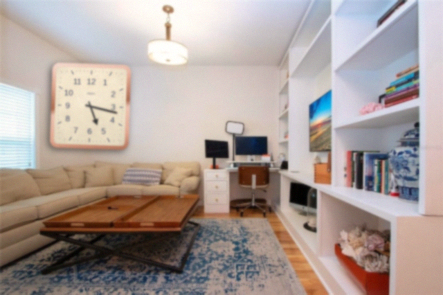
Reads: 5h17
